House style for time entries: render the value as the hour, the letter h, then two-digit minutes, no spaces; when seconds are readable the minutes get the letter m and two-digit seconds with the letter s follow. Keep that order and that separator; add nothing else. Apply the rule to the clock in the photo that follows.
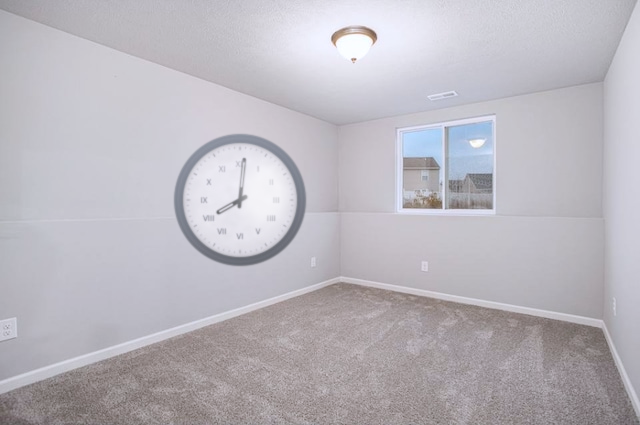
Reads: 8h01
